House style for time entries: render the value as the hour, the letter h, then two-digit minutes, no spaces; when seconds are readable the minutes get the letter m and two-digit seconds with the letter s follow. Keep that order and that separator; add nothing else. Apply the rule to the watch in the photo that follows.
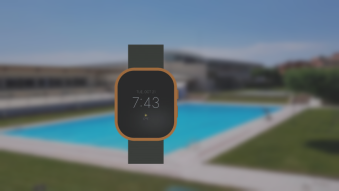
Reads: 7h43
